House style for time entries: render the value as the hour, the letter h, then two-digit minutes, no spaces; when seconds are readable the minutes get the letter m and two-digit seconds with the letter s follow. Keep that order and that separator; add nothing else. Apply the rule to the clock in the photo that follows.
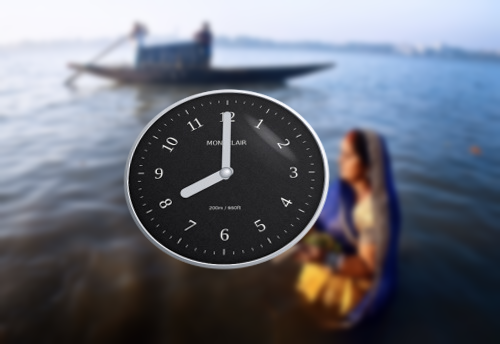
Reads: 8h00
